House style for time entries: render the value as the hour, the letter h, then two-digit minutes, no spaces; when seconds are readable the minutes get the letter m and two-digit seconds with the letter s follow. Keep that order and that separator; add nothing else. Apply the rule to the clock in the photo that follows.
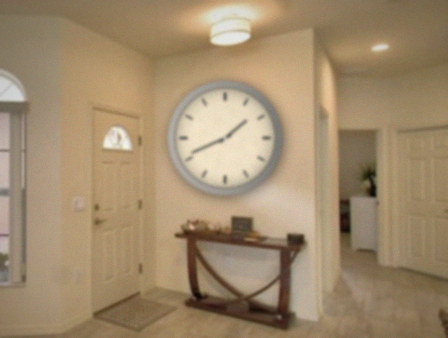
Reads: 1h41
